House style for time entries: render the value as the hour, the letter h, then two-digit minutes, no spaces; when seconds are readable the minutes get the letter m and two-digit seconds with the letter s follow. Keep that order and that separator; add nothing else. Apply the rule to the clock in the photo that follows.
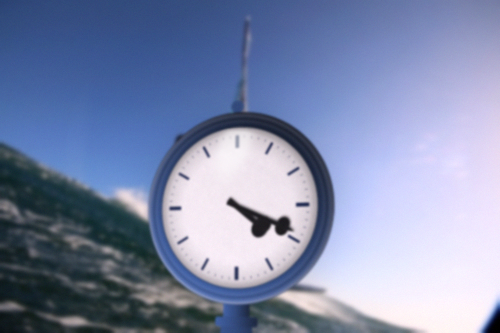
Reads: 4h19
